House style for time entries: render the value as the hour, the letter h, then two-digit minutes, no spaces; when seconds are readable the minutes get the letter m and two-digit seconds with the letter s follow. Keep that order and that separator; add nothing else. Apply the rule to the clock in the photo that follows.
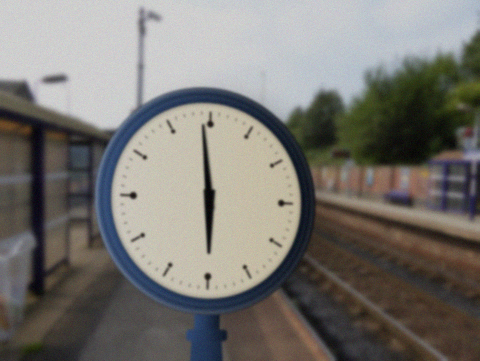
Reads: 5h59
